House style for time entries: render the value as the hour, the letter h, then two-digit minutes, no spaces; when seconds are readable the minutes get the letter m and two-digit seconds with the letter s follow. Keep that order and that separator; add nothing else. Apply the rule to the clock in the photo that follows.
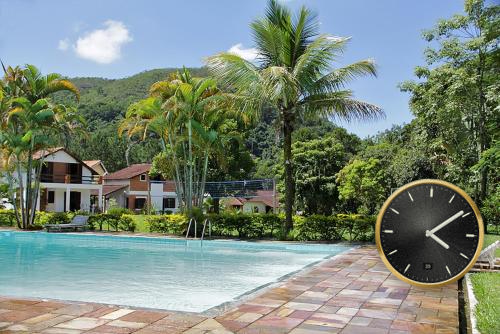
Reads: 4h09
